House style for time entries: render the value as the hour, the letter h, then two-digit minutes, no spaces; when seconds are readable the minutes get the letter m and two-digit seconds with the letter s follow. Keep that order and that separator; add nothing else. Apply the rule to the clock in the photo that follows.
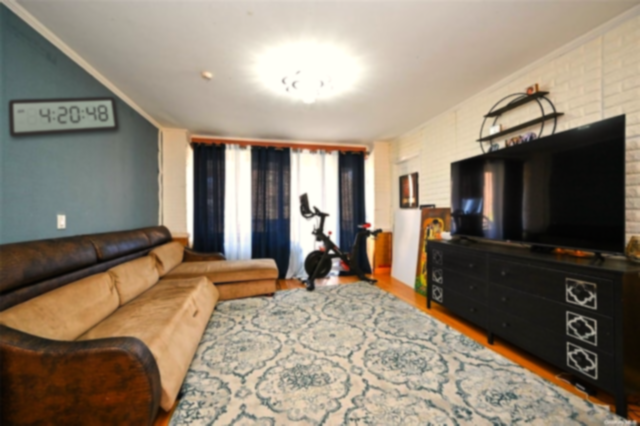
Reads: 4h20m48s
